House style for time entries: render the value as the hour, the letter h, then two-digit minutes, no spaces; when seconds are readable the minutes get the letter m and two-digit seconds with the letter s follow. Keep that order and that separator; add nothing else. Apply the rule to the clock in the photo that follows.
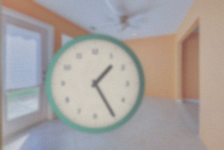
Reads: 1h25
